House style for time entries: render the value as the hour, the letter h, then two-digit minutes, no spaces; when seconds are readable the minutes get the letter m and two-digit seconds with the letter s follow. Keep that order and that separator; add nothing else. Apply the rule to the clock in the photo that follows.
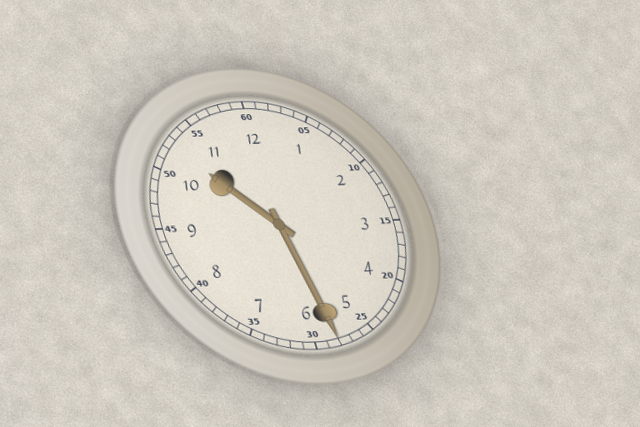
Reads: 10h28
